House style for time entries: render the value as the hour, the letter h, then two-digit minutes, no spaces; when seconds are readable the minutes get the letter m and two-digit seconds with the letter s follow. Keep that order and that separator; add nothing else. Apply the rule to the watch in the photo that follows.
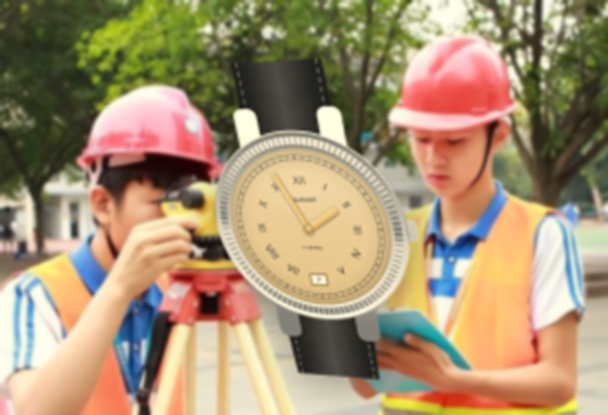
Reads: 1h56
